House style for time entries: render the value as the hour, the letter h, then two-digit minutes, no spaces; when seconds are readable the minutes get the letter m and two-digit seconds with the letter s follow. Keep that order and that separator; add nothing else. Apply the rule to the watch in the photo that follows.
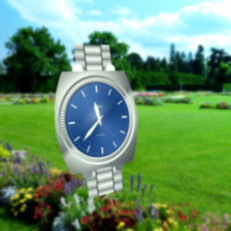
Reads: 11h38
